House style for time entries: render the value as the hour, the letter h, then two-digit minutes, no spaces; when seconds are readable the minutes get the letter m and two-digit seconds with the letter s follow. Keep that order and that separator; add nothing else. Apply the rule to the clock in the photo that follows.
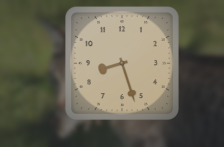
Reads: 8h27
